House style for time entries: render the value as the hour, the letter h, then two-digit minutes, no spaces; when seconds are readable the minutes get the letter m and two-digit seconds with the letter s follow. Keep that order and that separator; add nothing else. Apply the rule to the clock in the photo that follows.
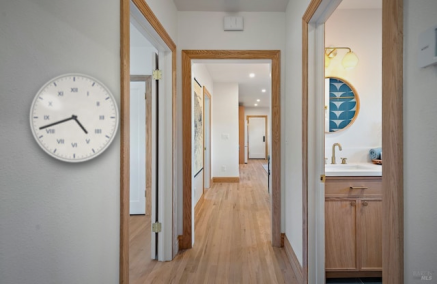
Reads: 4h42
